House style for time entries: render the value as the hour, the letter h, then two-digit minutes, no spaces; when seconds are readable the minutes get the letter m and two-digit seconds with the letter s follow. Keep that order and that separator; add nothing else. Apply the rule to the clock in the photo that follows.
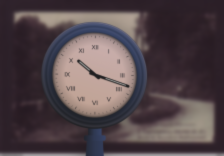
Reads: 10h18
